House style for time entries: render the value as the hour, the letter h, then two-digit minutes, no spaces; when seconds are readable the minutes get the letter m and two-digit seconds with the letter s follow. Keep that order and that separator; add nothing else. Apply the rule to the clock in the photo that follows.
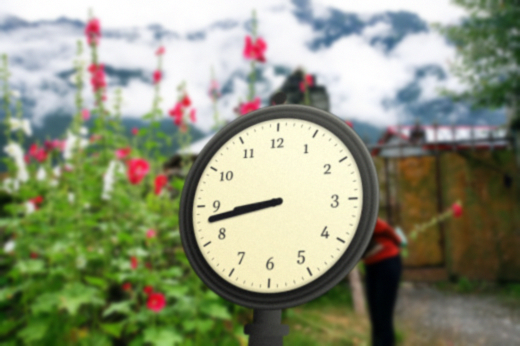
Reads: 8h43
